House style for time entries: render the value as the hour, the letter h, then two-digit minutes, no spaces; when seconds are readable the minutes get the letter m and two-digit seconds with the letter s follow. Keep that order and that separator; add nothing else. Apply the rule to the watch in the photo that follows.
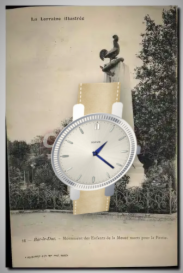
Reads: 1h22
